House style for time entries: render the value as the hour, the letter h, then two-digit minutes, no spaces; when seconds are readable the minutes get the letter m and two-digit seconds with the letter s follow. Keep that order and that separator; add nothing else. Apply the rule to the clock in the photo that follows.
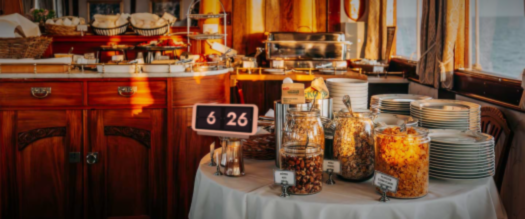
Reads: 6h26
